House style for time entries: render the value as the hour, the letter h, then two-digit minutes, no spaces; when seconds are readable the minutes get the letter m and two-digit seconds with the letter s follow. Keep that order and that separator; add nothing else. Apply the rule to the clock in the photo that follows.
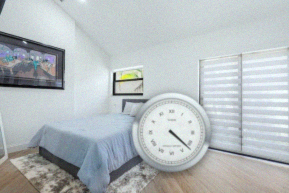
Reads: 4h22
